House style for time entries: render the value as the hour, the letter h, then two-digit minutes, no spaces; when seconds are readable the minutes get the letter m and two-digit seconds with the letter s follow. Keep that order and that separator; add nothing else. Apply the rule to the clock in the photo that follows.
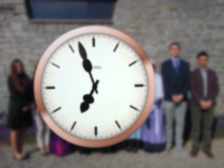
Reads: 6h57
